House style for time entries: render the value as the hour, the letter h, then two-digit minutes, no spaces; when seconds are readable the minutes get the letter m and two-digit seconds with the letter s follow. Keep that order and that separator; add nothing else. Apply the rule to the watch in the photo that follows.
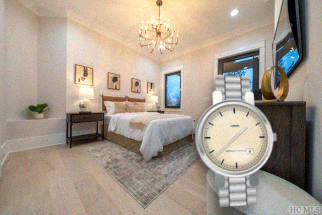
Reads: 1h38
